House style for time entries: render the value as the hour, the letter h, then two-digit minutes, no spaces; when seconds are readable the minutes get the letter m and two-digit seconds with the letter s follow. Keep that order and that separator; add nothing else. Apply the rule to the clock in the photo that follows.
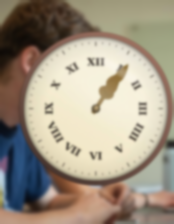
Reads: 1h06
